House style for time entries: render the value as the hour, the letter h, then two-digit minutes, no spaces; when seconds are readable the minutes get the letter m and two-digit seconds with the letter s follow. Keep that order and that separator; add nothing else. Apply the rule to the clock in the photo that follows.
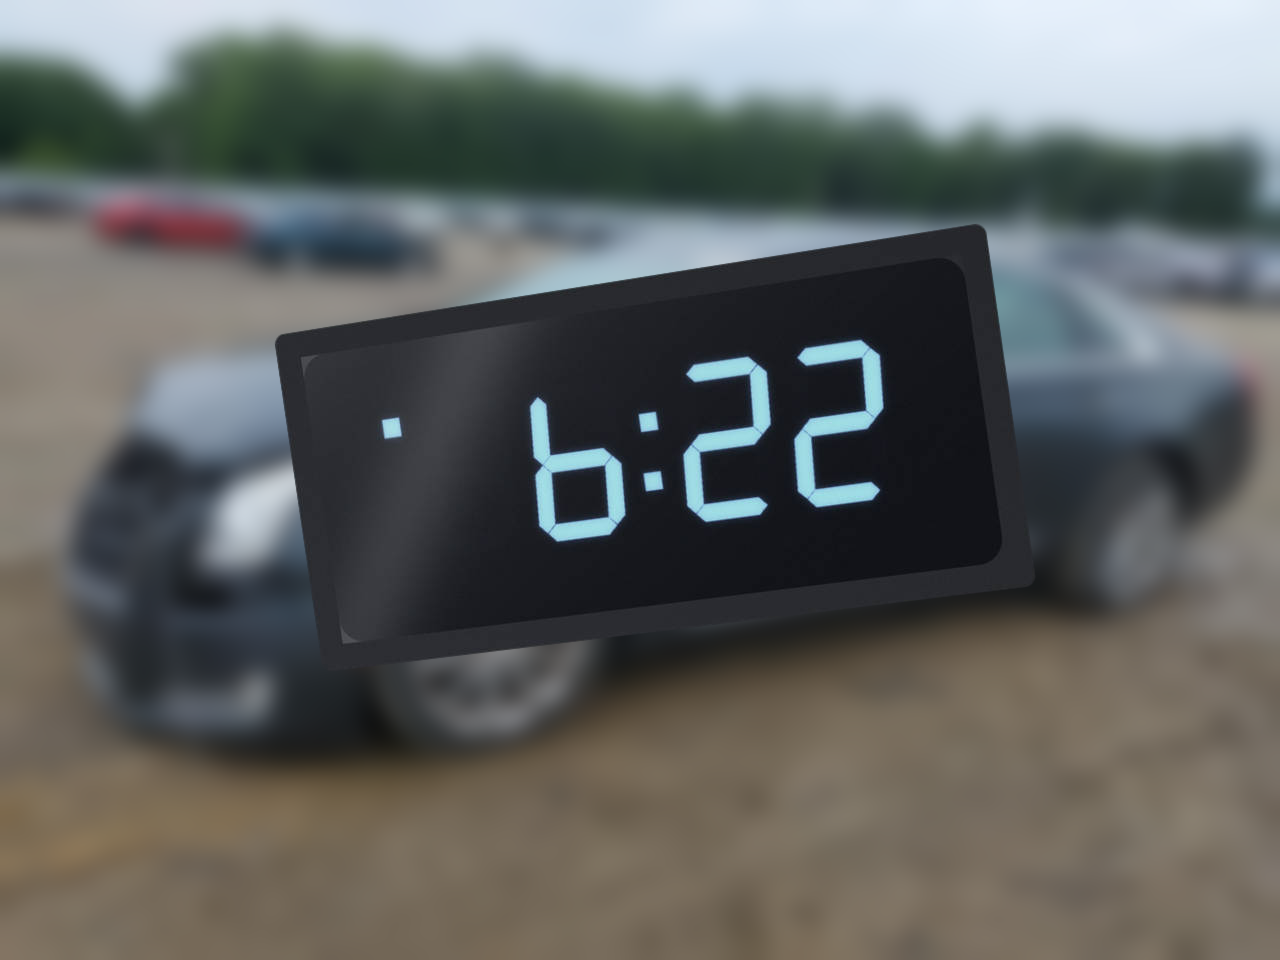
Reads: 6h22
